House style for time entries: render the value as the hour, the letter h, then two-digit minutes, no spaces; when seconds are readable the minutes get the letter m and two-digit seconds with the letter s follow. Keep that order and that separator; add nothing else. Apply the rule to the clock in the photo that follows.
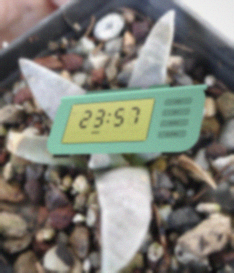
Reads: 23h57
